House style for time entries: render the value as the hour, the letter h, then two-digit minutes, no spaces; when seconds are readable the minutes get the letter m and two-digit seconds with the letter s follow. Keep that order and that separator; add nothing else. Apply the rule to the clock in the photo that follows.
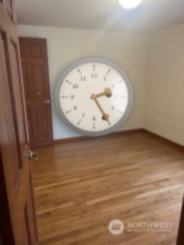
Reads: 2h25
